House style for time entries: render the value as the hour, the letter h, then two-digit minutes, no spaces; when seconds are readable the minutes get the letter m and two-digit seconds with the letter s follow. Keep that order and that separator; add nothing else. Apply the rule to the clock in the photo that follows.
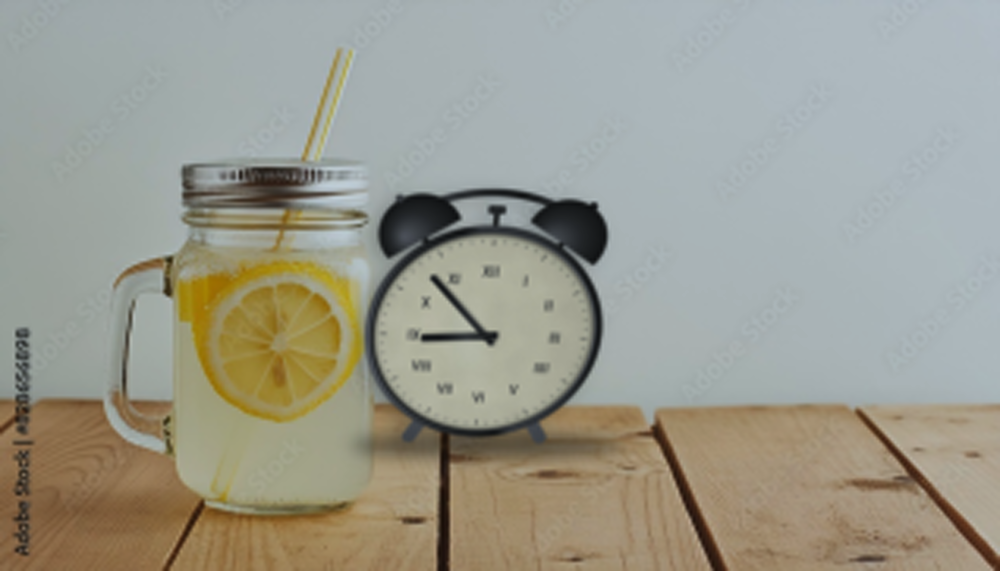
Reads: 8h53
